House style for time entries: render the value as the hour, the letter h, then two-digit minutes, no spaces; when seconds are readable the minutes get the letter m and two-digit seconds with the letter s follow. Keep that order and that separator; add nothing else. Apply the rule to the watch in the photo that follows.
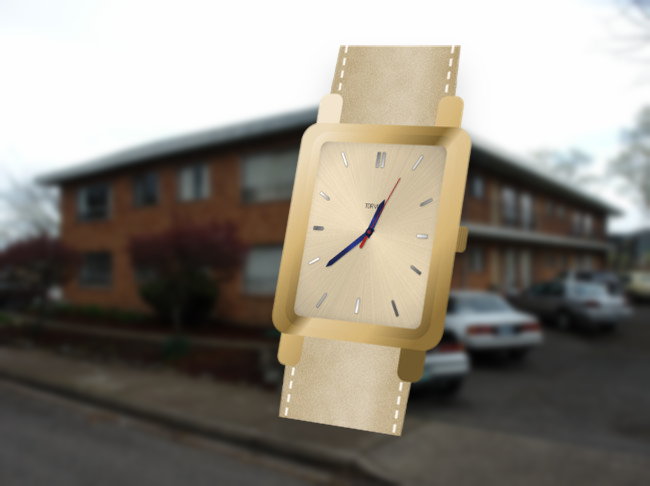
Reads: 12h38m04s
